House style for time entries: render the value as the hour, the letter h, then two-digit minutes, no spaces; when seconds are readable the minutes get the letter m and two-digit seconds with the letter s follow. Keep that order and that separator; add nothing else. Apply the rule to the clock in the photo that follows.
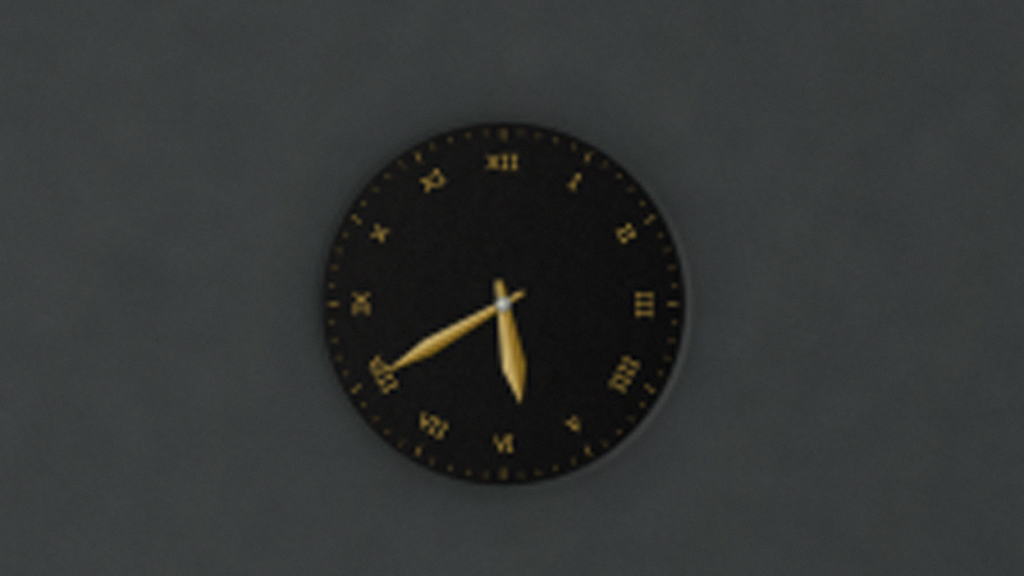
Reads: 5h40
